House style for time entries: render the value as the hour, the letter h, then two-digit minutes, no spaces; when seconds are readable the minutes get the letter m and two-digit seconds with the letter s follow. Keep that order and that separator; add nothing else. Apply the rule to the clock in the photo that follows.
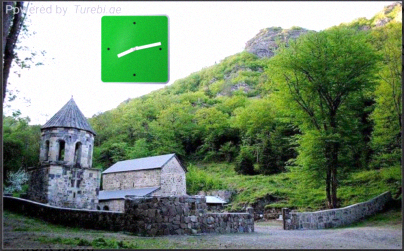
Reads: 8h13
